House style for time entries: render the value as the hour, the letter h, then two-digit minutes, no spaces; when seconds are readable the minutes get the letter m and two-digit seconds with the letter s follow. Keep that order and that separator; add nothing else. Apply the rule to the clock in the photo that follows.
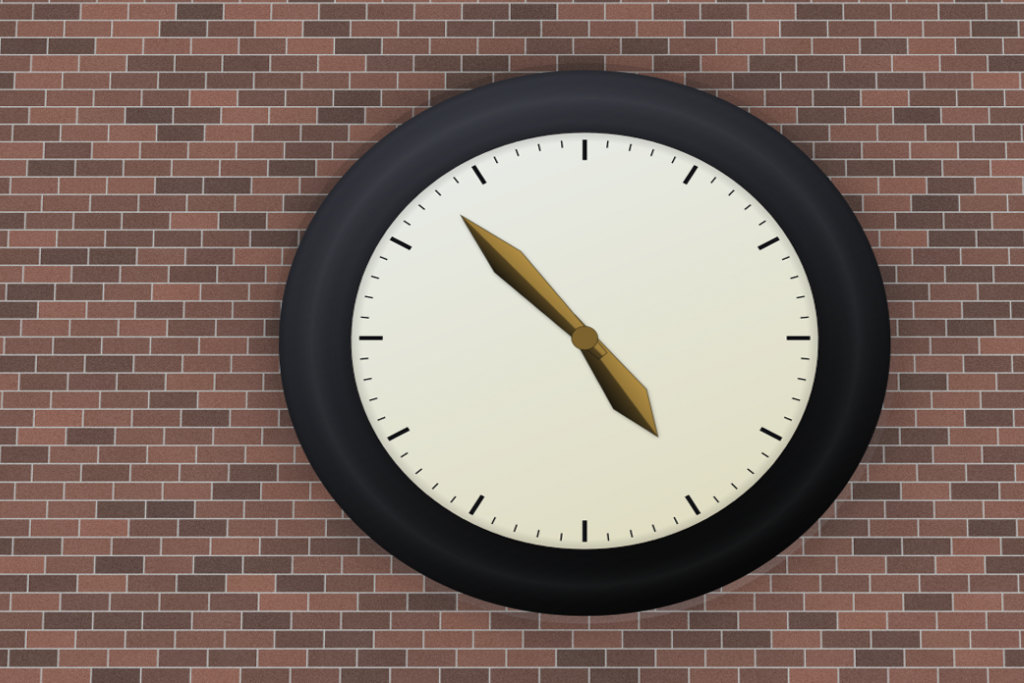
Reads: 4h53
